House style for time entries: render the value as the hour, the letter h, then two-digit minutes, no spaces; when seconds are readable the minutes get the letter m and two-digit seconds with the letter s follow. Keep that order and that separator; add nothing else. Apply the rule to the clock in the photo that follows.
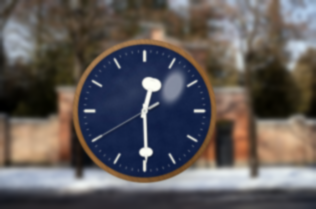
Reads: 12h29m40s
